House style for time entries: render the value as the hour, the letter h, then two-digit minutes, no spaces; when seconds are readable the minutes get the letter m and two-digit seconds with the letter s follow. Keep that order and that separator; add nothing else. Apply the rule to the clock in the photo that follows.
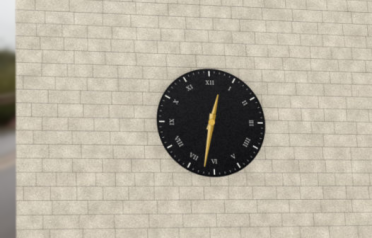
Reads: 12h32
